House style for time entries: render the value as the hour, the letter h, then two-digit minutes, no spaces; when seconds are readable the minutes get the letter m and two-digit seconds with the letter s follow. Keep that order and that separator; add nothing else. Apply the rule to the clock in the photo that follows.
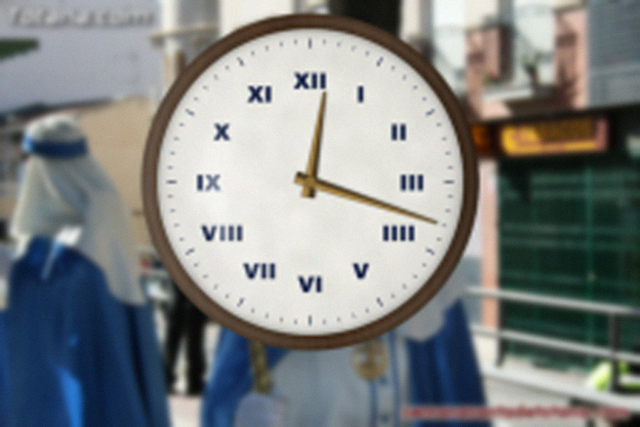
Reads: 12h18
